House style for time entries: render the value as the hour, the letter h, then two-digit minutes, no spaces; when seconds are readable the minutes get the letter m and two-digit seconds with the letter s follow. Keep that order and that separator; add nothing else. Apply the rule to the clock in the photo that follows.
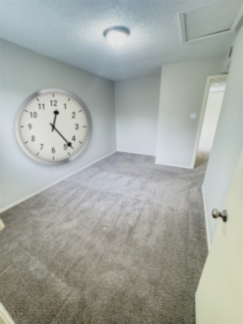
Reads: 12h23
